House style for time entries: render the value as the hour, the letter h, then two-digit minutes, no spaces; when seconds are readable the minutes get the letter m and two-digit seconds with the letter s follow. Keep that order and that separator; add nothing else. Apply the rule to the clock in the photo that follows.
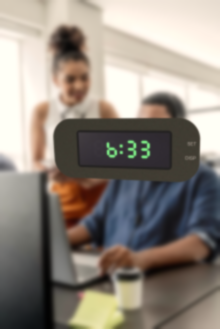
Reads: 6h33
